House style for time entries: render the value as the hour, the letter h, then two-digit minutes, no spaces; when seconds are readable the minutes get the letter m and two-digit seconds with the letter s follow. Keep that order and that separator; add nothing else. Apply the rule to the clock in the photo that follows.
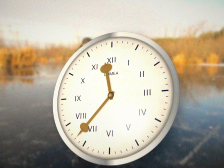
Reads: 11h37
